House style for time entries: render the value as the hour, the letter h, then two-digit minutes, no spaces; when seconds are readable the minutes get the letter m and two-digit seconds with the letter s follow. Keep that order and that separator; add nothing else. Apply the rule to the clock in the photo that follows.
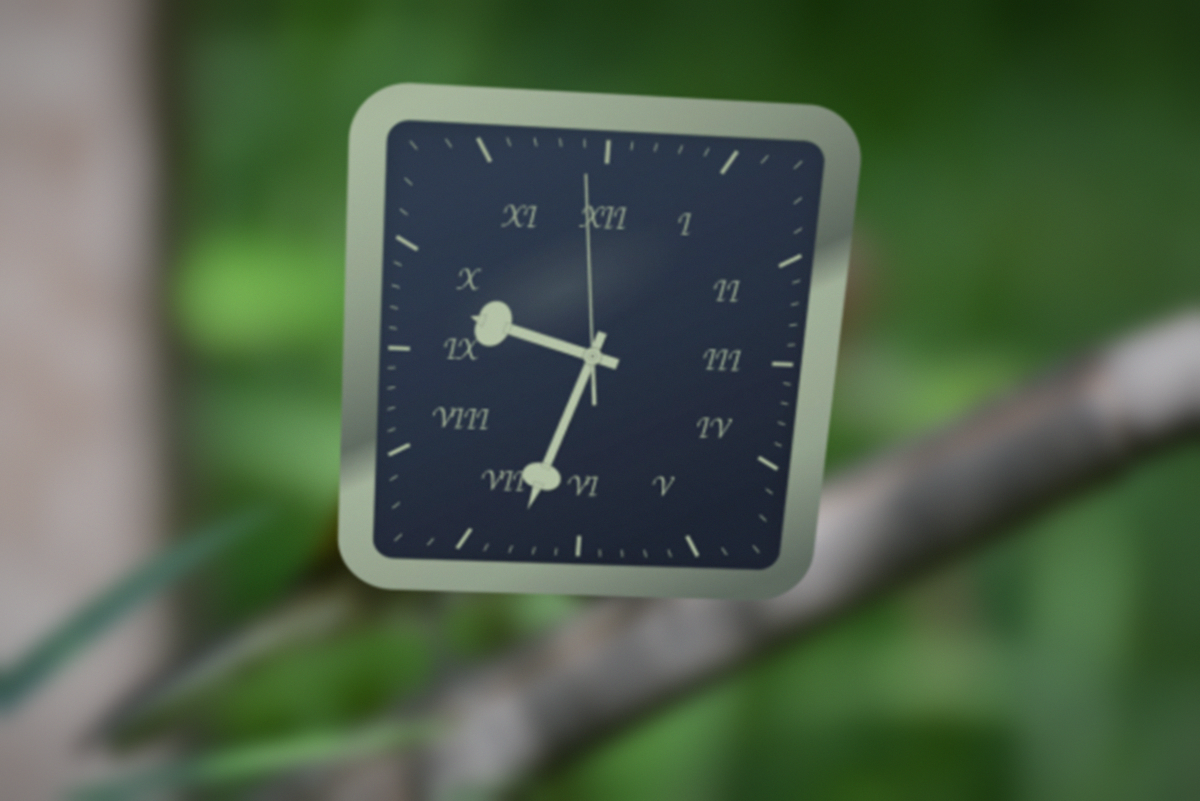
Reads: 9h32m59s
